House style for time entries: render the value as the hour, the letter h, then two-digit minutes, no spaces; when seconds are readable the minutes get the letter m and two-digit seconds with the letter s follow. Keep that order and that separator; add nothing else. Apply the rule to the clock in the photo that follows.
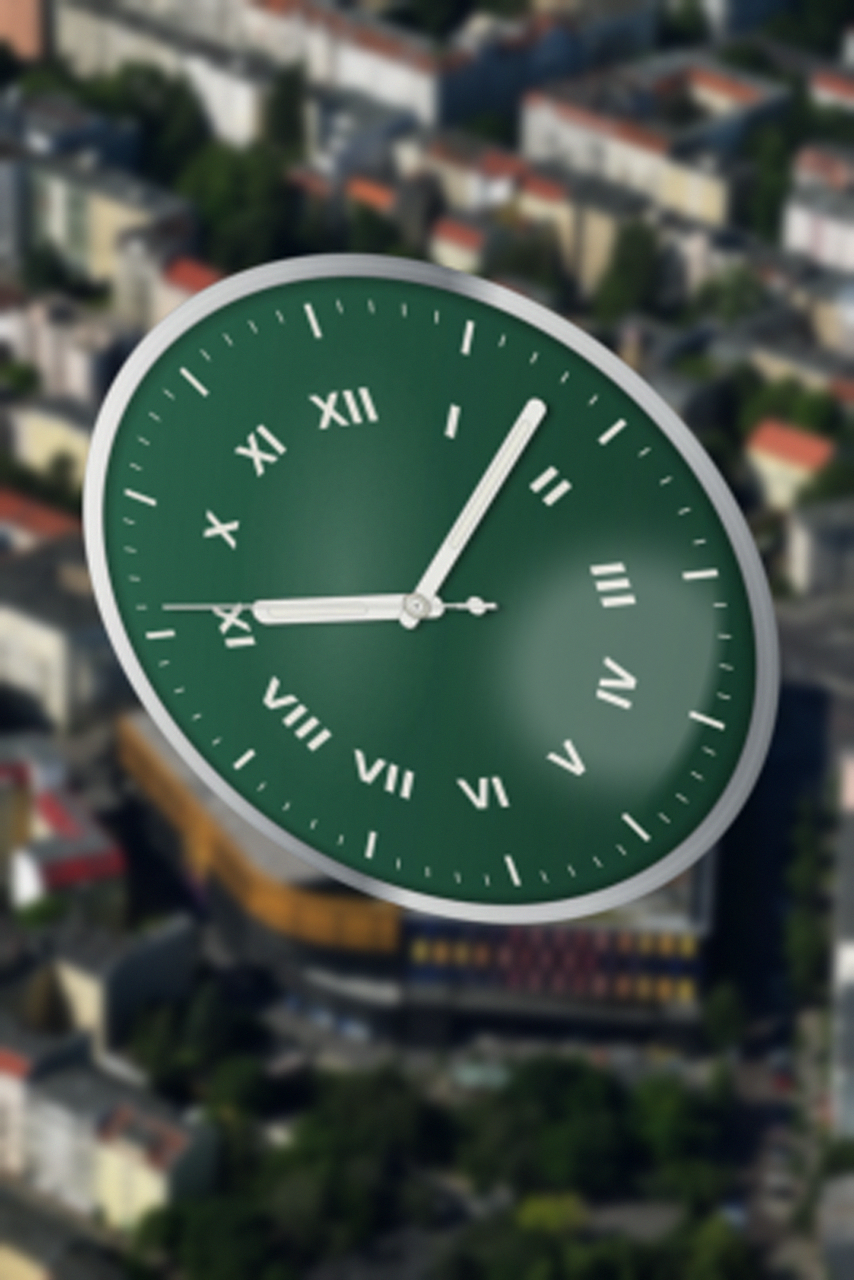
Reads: 9h07m46s
